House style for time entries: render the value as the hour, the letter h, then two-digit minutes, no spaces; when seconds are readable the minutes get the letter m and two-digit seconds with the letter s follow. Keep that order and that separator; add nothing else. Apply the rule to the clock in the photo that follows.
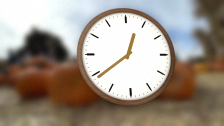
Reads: 12h39
